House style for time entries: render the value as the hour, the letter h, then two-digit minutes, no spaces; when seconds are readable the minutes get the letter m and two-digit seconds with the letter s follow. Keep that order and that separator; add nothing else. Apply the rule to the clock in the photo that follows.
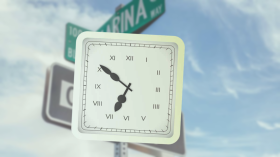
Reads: 6h51
